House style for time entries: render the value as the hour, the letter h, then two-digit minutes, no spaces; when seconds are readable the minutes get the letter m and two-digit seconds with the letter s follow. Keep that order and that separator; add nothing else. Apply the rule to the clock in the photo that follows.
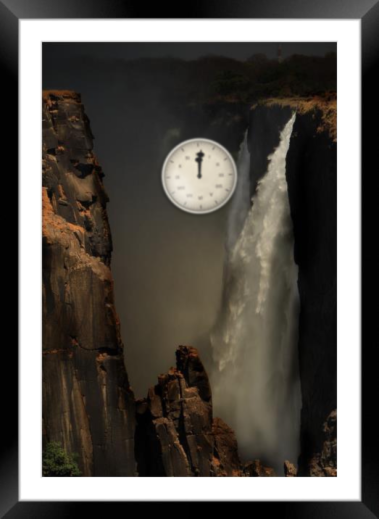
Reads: 12h01
